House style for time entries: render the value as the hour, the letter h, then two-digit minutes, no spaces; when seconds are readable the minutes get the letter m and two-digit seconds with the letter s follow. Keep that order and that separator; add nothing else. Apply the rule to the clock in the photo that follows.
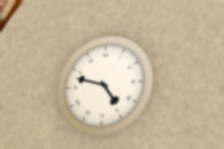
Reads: 4h48
